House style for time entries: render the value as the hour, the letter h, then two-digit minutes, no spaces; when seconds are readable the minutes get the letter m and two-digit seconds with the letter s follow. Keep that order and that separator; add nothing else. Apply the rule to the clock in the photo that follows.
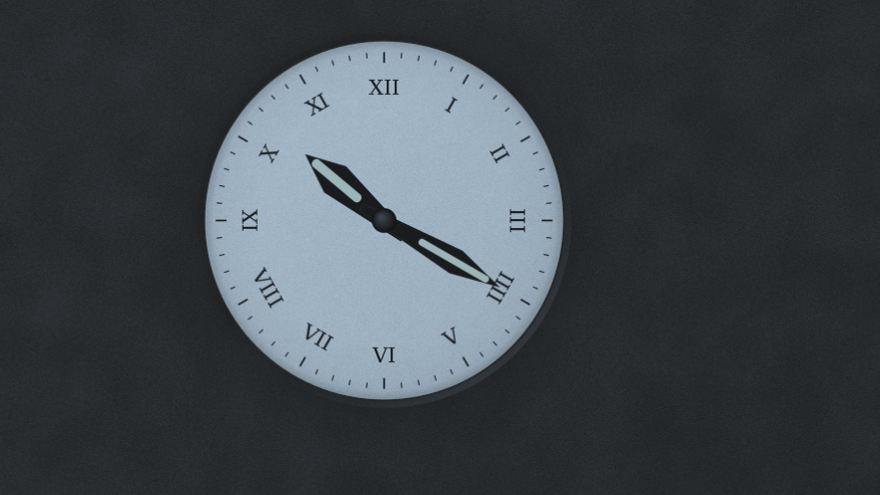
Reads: 10h20
